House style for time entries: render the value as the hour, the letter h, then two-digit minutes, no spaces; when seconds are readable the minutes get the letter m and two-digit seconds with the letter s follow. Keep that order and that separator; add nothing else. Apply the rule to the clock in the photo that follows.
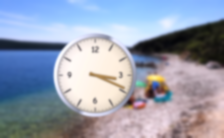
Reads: 3h19
